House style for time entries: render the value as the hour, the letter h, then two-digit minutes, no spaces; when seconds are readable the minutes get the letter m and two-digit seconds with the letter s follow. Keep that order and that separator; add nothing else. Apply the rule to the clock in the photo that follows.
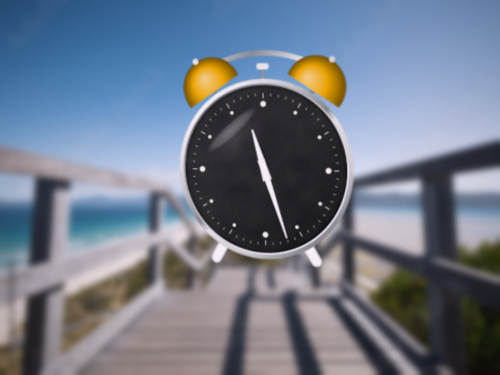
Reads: 11h27
